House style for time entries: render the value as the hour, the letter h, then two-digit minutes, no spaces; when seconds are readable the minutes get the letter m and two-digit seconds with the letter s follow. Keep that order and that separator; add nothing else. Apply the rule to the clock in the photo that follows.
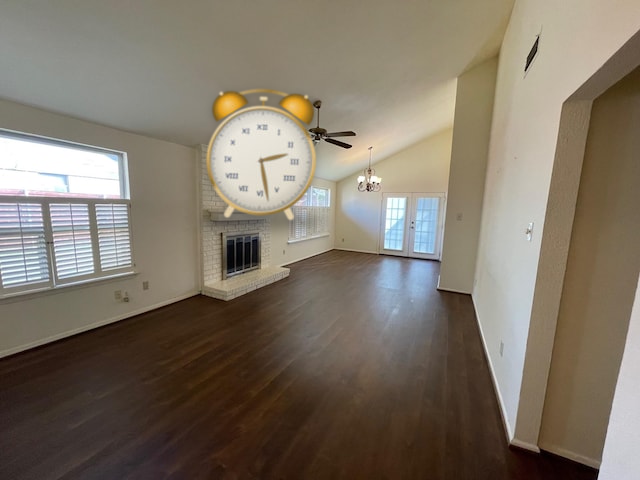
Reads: 2h28
